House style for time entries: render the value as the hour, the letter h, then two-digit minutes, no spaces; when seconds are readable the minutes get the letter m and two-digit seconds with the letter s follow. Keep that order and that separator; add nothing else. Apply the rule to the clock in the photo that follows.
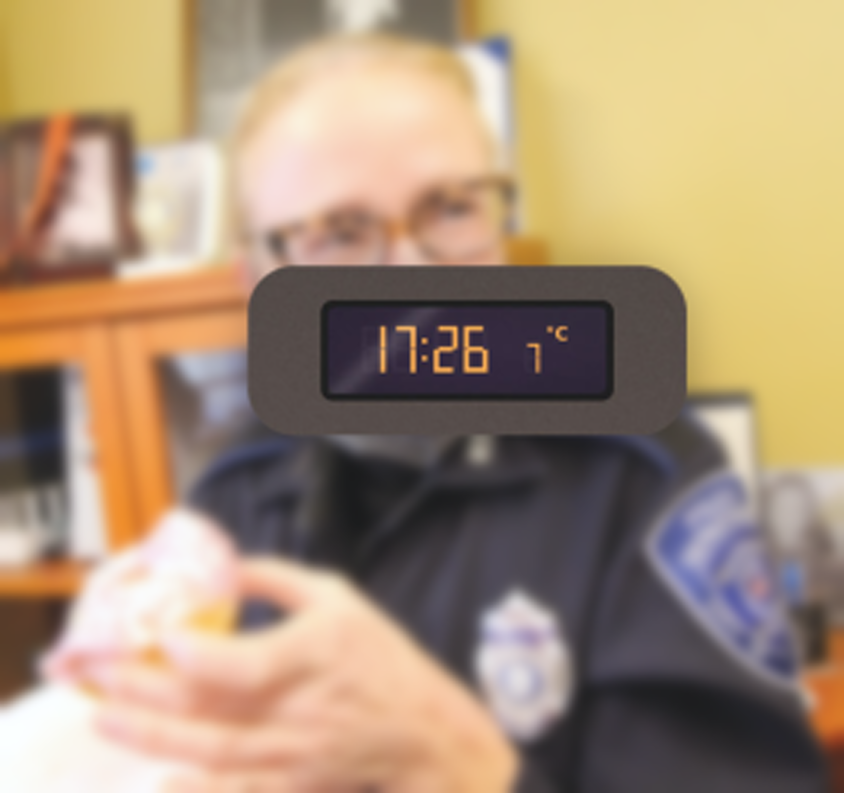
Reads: 17h26
